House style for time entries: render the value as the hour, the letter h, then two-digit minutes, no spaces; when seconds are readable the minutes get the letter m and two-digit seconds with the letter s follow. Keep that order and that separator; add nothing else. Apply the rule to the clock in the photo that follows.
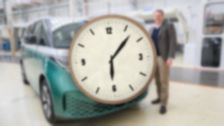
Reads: 6h07
